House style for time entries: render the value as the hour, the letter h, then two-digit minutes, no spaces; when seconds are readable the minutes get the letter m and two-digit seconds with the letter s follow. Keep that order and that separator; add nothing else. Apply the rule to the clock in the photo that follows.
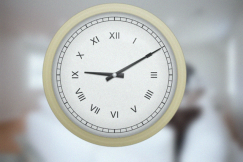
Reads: 9h10
